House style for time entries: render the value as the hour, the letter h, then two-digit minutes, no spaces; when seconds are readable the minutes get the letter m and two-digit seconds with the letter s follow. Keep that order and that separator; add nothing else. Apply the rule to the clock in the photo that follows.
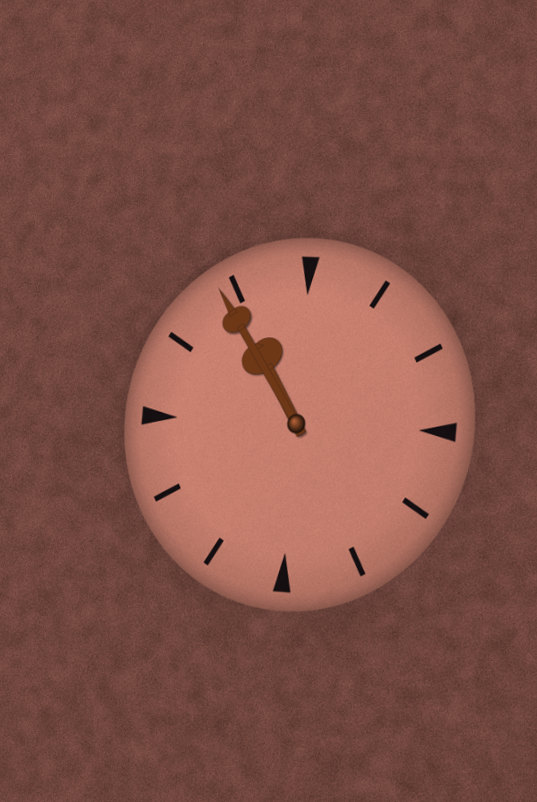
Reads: 10h54
